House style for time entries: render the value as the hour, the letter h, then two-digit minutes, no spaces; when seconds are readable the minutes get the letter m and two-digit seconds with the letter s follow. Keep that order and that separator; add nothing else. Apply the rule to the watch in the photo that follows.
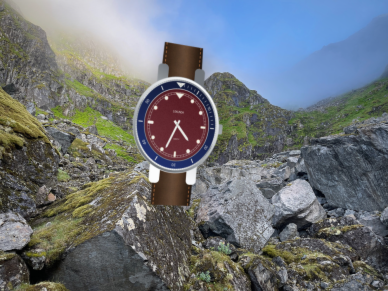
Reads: 4h34
